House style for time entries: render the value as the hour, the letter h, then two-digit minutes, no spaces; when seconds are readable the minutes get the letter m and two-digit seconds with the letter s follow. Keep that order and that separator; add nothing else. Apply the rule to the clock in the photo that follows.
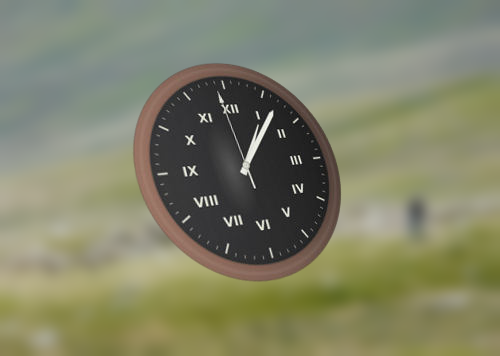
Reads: 1h06m59s
